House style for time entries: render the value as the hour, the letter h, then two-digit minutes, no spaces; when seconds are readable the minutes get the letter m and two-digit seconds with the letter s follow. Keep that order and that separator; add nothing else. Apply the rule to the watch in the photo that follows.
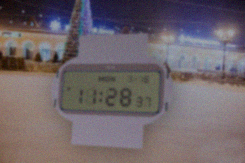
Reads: 11h28
